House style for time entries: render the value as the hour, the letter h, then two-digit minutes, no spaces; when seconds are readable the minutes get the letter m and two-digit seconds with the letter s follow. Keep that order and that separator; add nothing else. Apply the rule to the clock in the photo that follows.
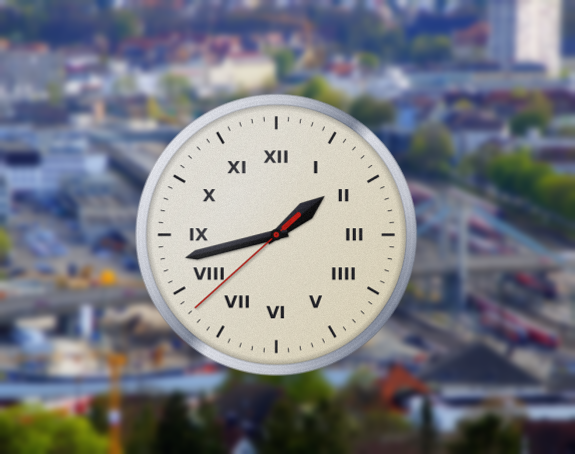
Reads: 1h42m38s
